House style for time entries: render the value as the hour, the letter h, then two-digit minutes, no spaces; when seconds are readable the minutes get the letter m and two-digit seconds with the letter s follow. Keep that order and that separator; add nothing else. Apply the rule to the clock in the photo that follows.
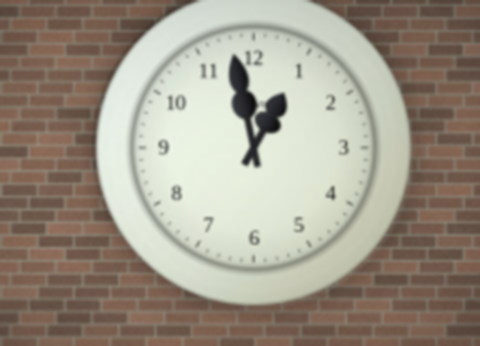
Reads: 12h58
